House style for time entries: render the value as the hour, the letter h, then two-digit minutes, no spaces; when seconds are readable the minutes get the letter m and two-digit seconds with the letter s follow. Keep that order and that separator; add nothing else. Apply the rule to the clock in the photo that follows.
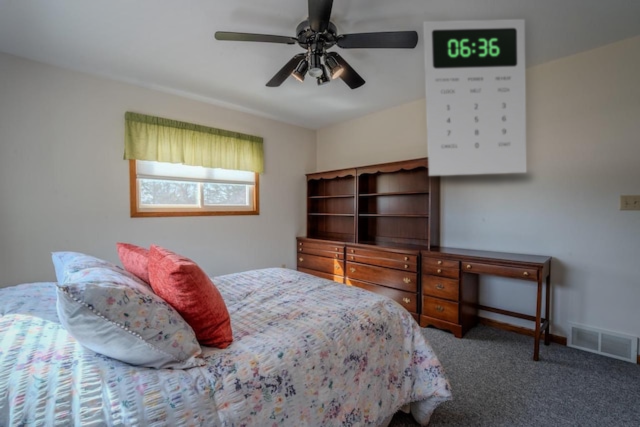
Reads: 6h36
